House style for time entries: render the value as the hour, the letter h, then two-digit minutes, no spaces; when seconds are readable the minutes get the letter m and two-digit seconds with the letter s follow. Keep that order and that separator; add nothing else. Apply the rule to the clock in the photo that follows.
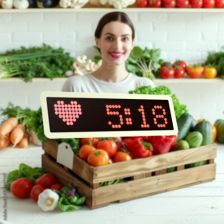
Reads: 5h18
